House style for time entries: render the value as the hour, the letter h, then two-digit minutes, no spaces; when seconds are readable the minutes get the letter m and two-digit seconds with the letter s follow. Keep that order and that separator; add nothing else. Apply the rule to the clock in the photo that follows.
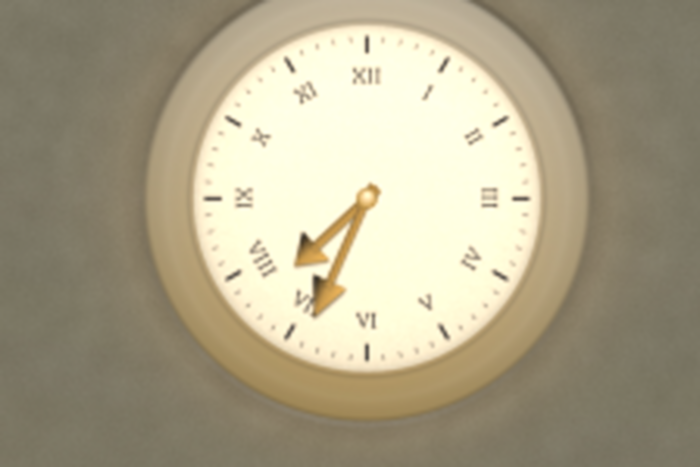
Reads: 7h34
